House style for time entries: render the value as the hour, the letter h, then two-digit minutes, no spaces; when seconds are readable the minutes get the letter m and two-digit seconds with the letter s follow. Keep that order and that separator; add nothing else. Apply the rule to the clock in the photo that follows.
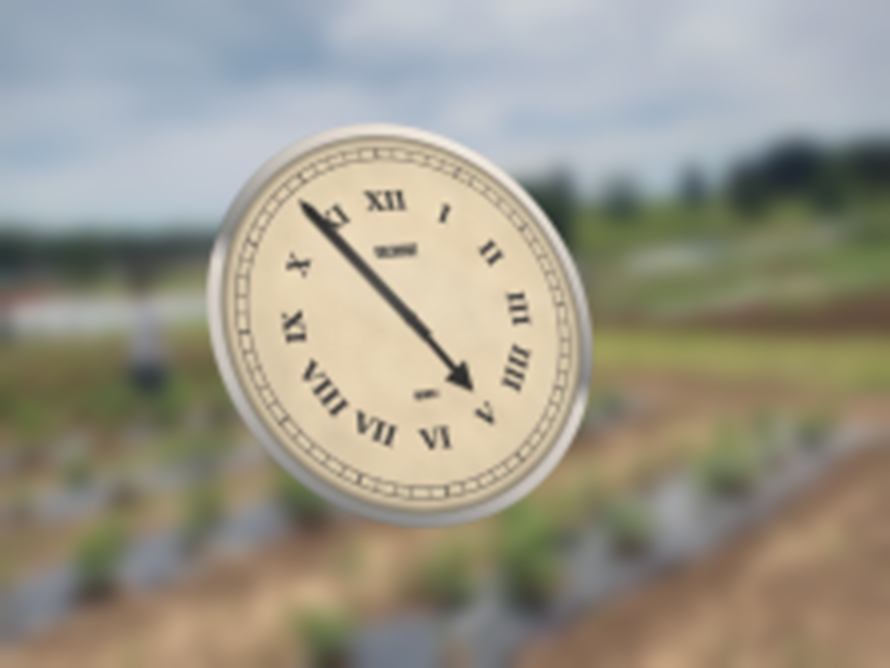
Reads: 4h54
